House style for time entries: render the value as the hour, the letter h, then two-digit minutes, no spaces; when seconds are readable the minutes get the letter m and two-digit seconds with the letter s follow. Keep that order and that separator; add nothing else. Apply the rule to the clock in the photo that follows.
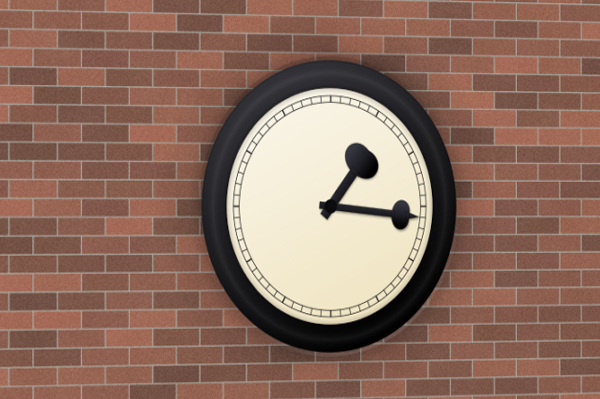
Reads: 1h16
